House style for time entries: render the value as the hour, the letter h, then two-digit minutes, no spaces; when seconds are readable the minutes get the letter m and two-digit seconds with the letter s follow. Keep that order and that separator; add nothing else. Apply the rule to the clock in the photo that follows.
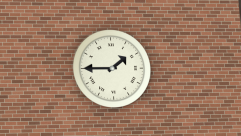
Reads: 1h45
